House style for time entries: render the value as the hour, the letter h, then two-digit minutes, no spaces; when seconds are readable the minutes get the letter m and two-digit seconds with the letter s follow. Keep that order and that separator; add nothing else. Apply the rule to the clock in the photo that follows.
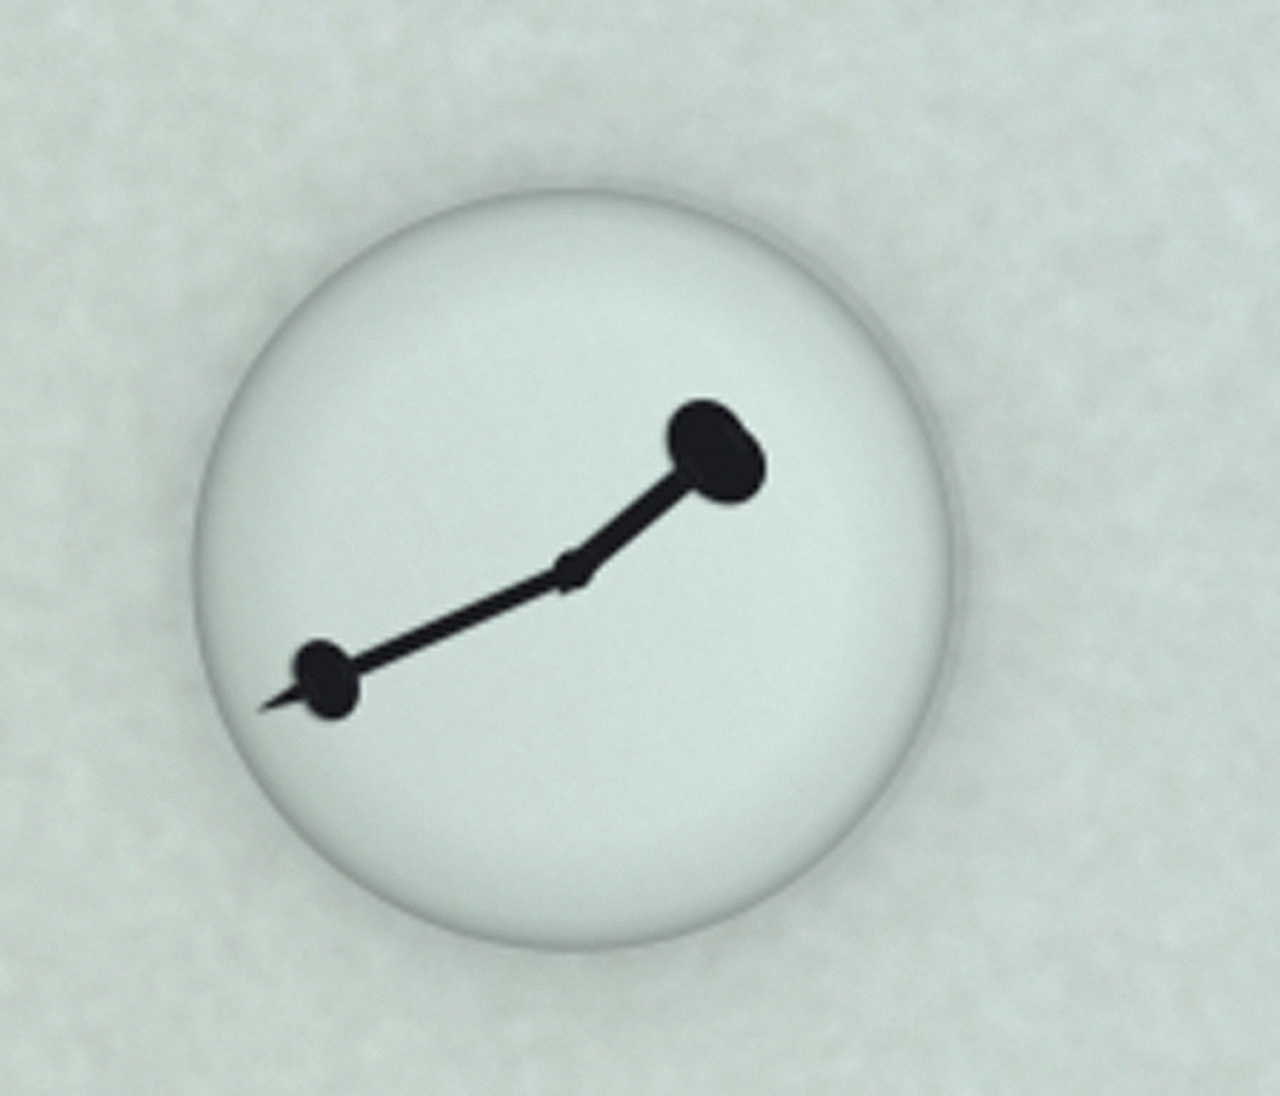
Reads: 1h41
